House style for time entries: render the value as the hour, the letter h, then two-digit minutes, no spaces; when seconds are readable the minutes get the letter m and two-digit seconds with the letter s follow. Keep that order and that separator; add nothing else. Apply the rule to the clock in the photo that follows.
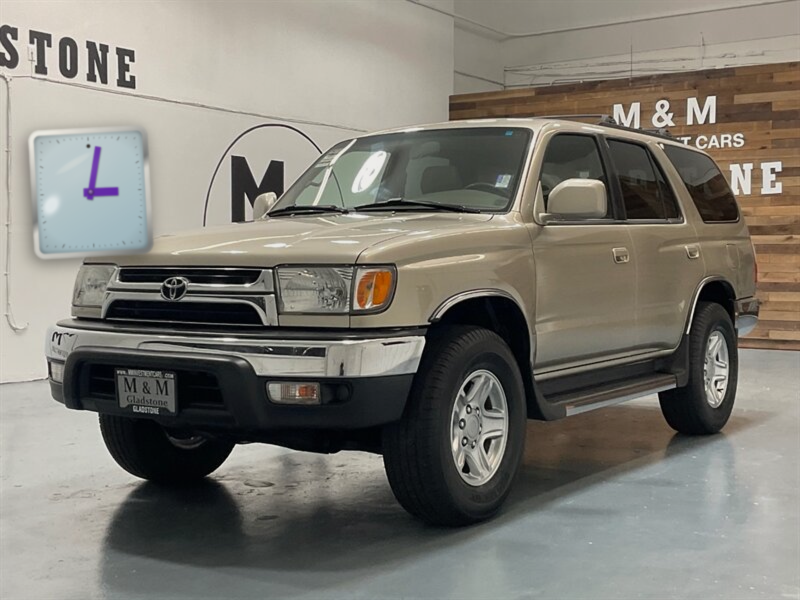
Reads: 3h02
